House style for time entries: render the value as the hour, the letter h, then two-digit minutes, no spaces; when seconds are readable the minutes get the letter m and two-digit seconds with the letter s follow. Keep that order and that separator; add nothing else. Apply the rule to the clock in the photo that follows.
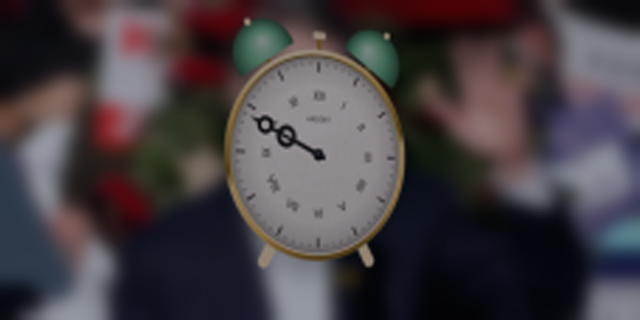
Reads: 9h49
